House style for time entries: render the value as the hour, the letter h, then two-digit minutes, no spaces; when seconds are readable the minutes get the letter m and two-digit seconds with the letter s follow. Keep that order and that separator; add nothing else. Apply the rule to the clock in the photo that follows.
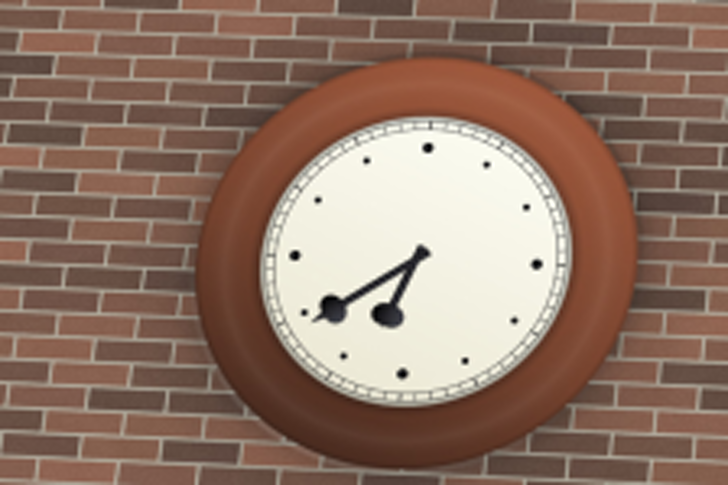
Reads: 6h39
